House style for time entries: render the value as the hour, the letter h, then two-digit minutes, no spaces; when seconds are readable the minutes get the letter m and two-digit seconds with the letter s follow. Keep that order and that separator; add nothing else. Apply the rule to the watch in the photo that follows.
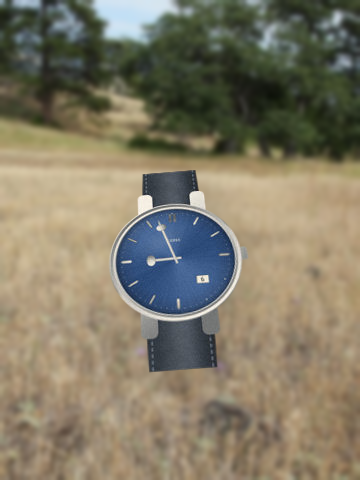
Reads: 8h57
